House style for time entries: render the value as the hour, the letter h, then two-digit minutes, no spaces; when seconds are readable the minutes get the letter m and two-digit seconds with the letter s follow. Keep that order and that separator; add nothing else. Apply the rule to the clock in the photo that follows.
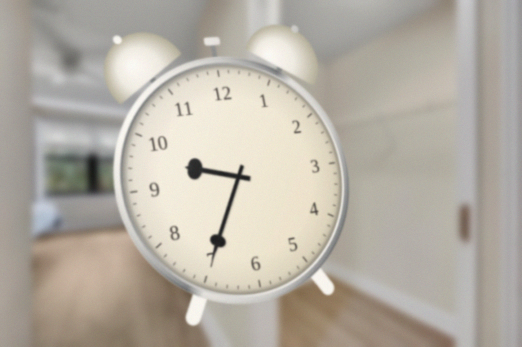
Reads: 9h35
